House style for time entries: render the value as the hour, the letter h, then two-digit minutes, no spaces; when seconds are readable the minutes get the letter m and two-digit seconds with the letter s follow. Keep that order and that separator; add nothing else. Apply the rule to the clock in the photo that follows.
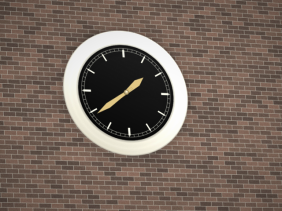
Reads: 1h39
